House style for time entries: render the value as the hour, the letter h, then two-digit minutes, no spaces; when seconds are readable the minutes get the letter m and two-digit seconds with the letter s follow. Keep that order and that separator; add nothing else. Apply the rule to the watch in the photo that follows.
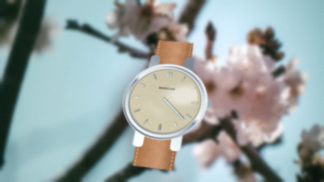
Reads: 4h22
